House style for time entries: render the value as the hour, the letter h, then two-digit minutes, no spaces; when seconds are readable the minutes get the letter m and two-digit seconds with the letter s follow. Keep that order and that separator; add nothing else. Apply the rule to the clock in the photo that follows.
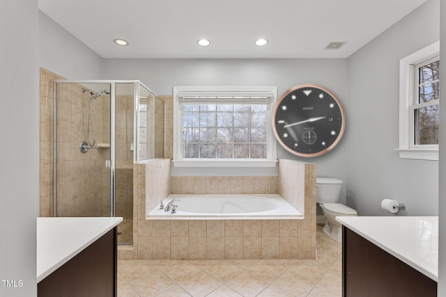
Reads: 2h43
